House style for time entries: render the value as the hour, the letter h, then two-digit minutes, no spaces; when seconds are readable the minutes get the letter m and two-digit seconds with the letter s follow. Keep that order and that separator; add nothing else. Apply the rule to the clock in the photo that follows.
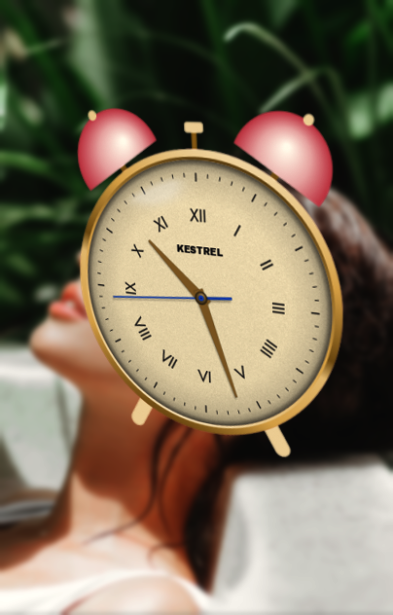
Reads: 10h26m44s
